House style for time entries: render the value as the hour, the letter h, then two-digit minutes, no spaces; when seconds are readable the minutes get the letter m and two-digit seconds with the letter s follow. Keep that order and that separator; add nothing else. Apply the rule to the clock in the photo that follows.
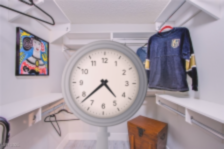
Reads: 4h38
